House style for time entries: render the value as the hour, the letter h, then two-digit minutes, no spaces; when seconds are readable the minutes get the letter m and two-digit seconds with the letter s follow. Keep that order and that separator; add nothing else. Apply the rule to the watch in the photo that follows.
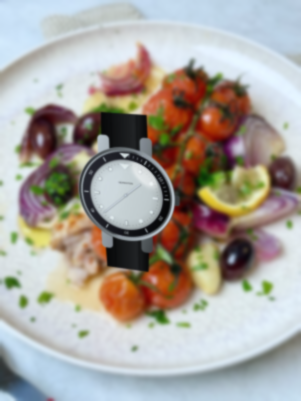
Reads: 1h38
